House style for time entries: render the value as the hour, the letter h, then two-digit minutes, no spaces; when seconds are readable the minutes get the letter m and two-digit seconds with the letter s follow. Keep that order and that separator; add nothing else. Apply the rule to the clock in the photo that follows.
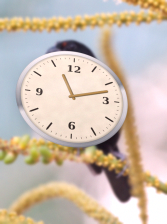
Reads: 11h12
